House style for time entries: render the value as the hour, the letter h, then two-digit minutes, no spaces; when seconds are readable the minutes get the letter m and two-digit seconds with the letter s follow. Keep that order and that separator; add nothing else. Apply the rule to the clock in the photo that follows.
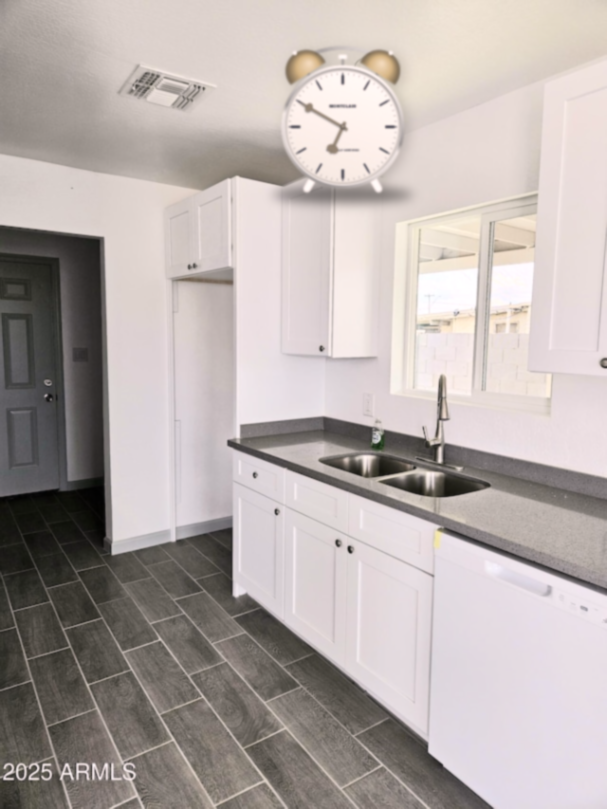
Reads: 6h50
